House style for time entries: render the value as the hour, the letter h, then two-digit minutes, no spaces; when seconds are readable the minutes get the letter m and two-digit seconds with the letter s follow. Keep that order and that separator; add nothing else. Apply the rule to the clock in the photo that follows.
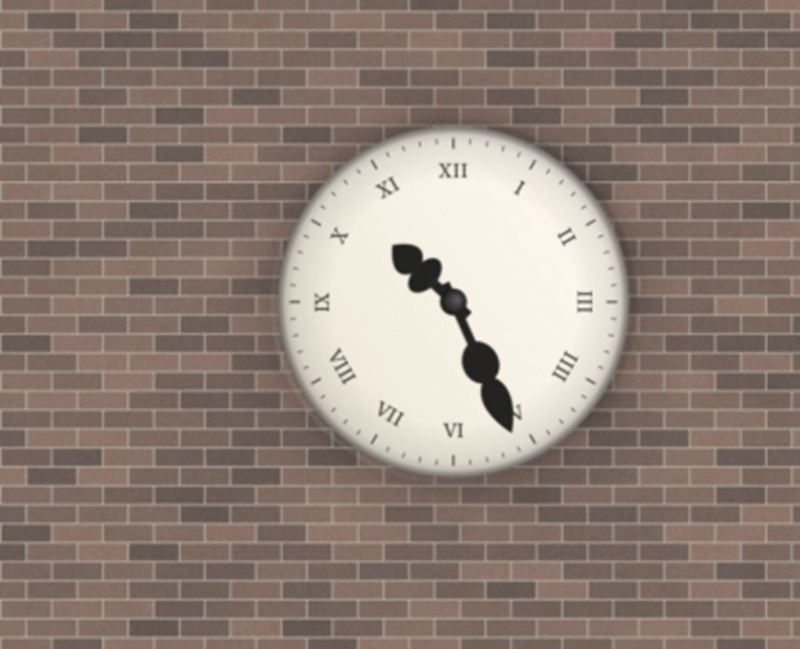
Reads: 10h26
